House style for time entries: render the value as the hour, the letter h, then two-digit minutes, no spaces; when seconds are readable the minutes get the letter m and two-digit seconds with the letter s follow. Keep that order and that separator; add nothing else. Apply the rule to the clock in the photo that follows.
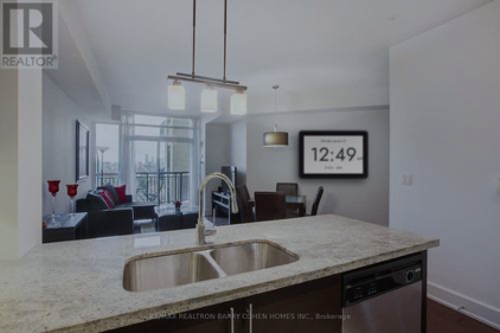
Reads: 12h49
